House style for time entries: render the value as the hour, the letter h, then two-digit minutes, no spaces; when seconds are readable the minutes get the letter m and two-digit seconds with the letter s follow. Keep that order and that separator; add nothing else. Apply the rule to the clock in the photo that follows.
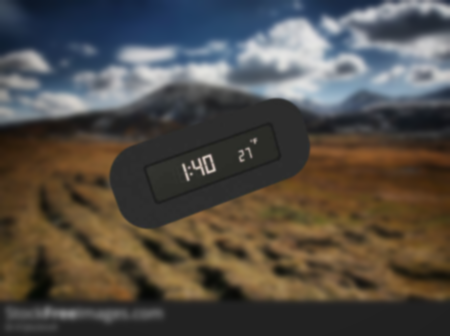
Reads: 1h40
